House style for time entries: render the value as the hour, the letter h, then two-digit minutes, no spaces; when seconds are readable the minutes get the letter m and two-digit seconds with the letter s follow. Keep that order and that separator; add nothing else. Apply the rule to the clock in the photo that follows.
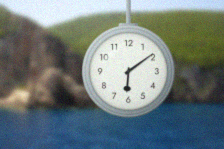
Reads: 6h09
